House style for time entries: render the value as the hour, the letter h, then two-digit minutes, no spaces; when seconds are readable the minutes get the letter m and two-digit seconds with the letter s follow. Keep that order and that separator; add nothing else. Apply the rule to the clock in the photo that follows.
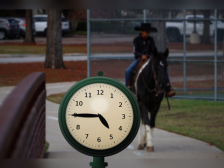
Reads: 4h45
